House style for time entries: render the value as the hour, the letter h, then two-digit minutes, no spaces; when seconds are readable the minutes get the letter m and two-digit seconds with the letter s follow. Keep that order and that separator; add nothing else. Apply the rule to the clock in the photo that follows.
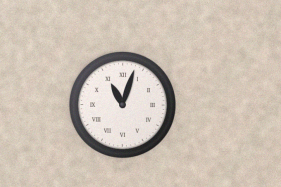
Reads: 11h03
